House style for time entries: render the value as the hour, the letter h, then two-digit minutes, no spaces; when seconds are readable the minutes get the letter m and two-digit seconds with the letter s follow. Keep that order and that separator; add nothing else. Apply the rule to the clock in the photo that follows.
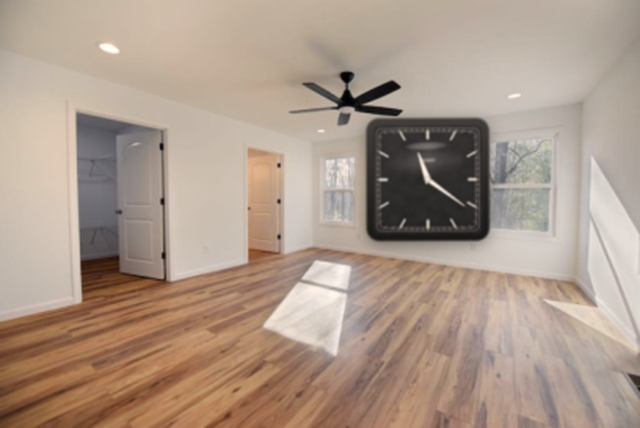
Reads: 11h21
